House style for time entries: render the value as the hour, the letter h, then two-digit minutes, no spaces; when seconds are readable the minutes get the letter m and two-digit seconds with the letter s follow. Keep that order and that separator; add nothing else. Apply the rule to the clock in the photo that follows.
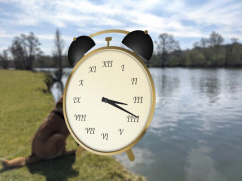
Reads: 3h19
